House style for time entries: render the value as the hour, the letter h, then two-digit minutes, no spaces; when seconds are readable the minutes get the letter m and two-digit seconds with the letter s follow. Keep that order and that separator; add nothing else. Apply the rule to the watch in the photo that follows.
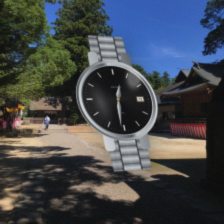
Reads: 12h31
